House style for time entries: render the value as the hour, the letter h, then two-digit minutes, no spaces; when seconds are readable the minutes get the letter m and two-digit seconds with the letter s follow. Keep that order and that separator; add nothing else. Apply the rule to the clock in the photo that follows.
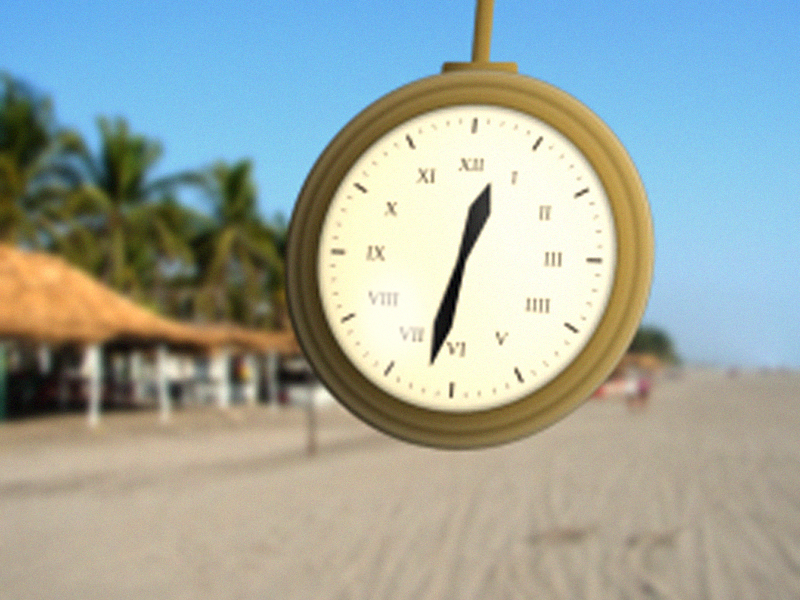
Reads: 12h32
